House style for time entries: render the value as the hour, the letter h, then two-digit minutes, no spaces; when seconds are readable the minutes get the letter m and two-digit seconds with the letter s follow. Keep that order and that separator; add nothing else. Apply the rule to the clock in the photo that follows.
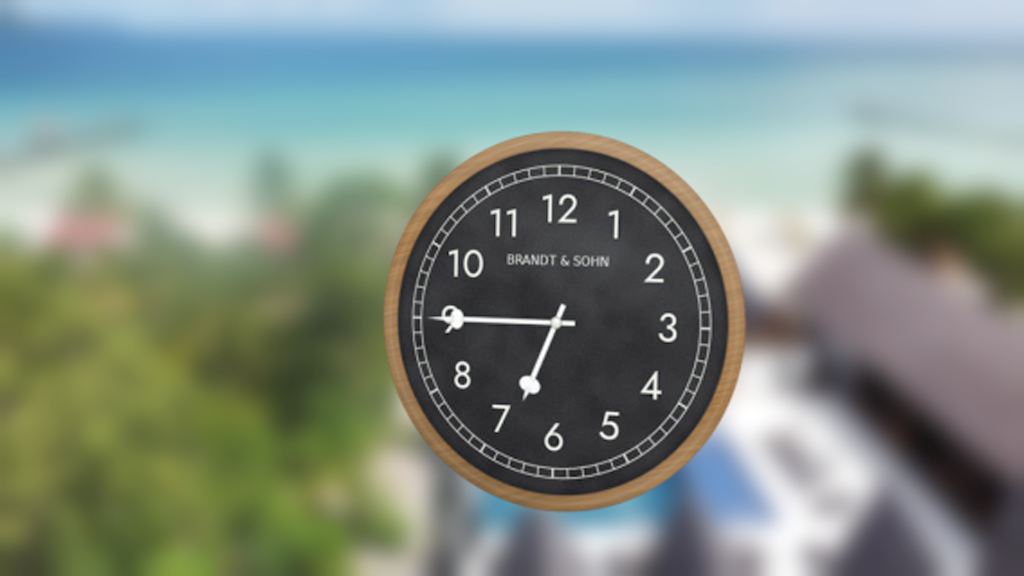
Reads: 6h45
